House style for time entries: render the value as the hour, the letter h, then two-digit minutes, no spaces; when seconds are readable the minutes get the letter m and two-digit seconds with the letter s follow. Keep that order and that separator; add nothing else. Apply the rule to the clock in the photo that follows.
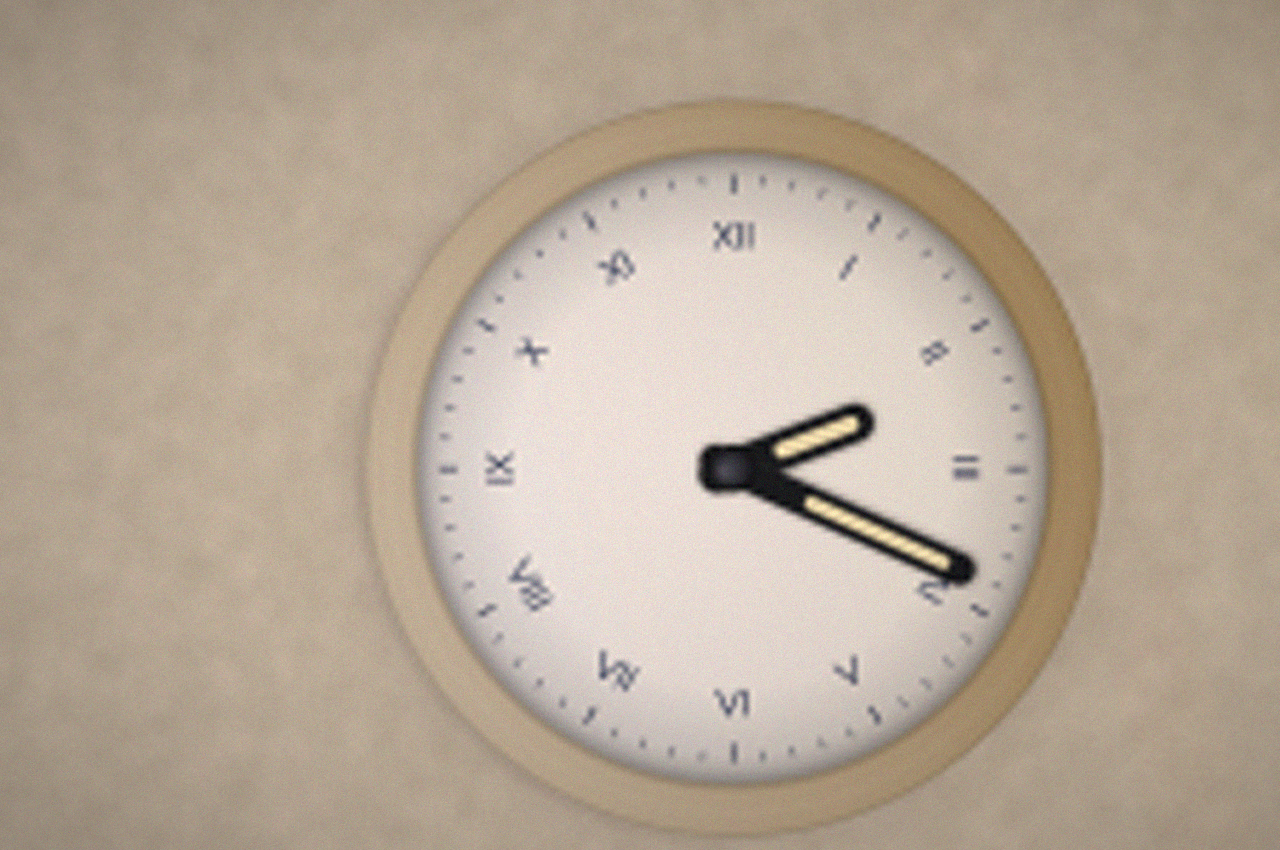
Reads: 2h19
